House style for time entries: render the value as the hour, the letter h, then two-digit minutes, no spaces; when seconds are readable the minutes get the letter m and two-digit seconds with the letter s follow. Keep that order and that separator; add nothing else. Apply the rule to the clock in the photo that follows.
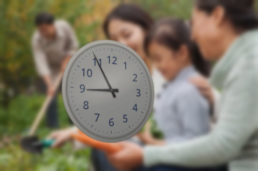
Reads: 8h55
